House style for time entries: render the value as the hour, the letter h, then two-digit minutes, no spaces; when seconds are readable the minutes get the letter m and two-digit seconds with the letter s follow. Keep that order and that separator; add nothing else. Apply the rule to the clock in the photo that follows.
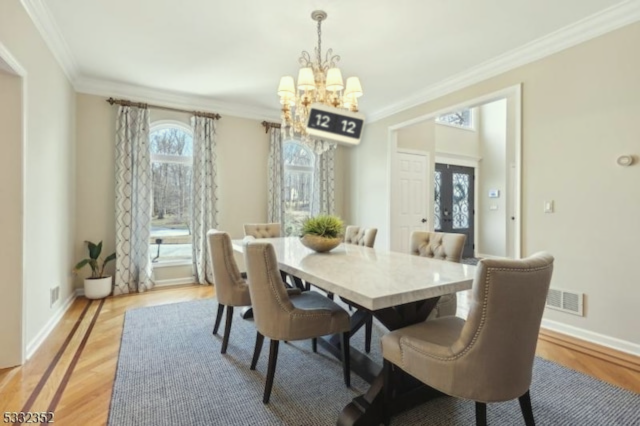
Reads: 12h12
